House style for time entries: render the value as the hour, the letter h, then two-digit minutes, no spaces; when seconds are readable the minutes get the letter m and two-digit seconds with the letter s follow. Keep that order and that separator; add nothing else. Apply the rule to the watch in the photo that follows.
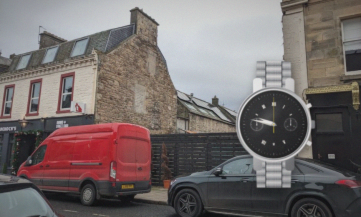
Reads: 9h47
